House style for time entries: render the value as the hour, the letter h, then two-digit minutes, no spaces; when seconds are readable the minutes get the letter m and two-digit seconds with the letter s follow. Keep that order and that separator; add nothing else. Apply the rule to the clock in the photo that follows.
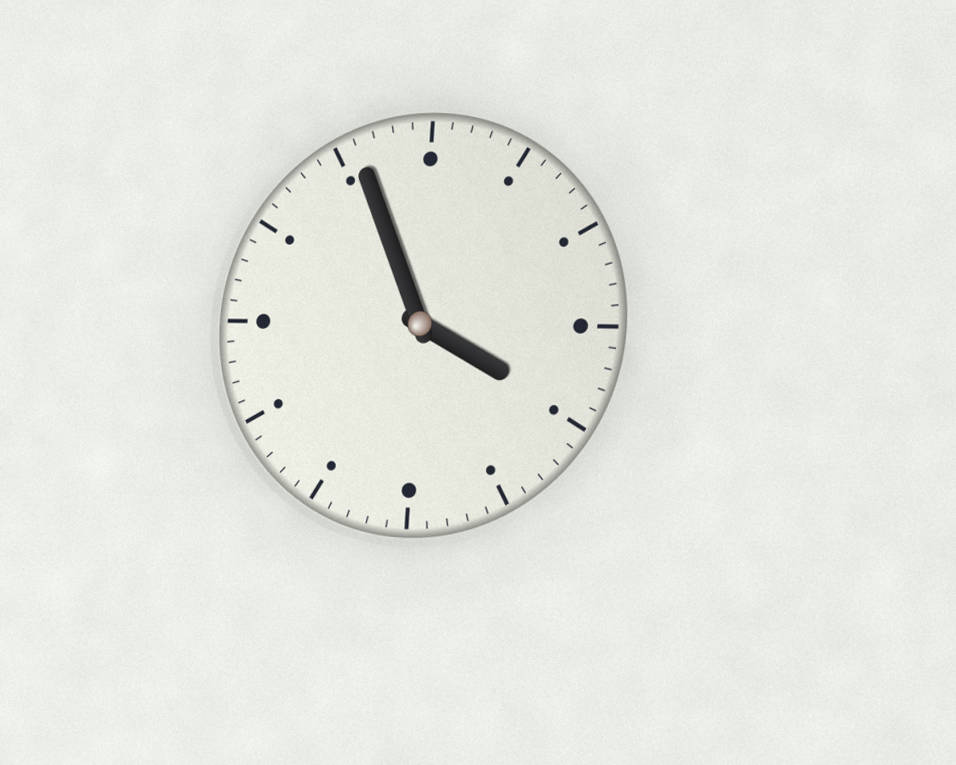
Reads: 3h56
